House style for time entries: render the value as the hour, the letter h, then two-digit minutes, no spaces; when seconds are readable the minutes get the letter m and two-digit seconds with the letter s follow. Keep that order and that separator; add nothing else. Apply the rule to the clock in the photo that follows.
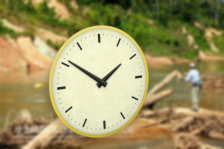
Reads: 1h51
